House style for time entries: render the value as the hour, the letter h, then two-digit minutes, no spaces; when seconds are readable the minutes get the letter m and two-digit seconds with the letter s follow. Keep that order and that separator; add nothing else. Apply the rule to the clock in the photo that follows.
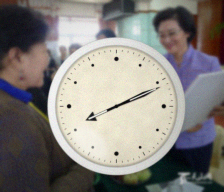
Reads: 8h11
